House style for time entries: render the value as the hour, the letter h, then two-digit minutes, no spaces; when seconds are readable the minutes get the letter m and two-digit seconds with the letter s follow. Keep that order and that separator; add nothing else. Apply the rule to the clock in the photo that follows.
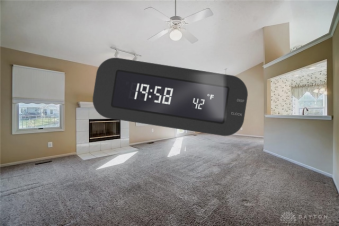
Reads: 19h58
